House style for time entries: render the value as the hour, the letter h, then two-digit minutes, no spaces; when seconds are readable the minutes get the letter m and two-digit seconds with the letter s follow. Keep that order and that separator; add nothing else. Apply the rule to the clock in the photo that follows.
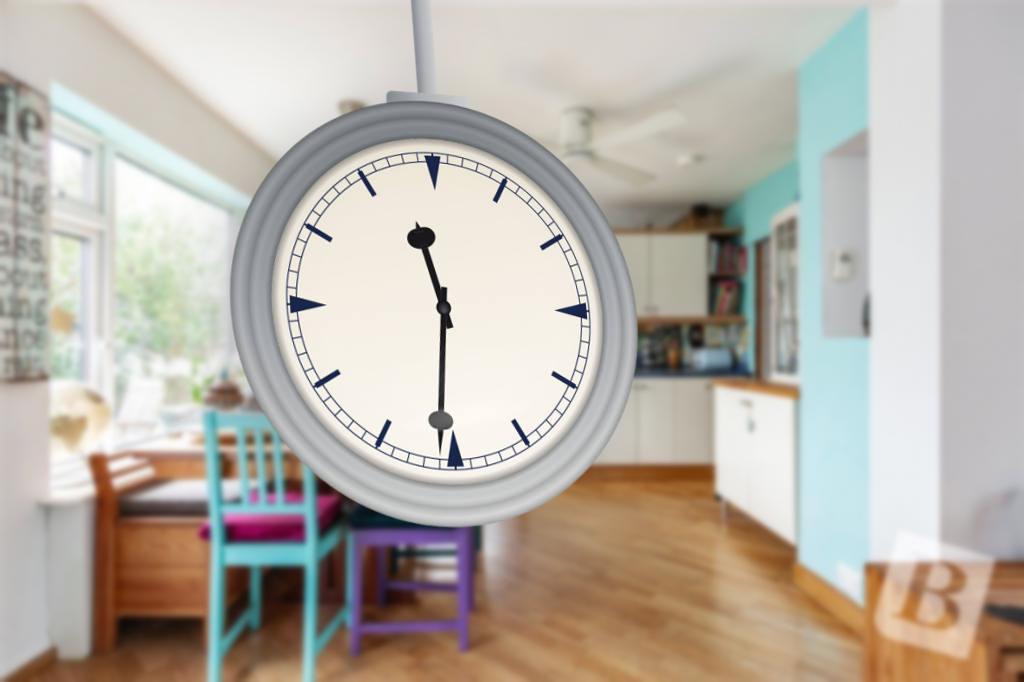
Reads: 11h31
